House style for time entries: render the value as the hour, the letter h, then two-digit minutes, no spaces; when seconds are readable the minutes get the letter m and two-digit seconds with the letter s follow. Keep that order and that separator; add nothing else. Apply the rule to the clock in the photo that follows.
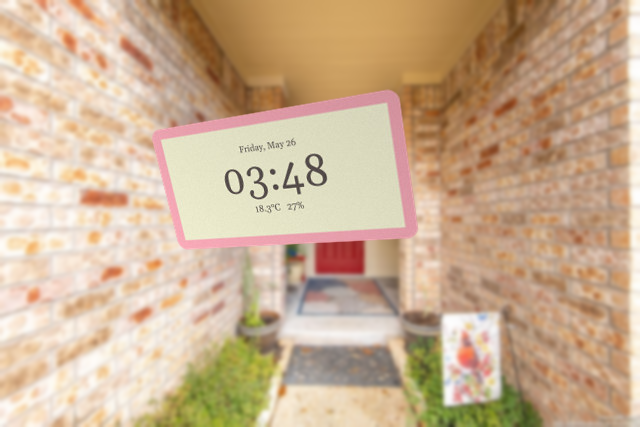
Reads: 3h48
